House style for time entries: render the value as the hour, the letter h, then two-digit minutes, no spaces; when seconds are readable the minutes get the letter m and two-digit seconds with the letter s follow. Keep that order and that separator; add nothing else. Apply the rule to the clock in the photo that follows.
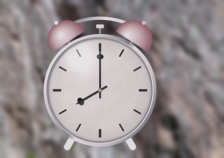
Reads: 8h00
